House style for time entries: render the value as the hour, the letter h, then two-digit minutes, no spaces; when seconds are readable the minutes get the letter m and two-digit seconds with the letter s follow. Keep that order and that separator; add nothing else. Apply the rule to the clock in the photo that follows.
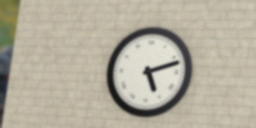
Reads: 5h12
